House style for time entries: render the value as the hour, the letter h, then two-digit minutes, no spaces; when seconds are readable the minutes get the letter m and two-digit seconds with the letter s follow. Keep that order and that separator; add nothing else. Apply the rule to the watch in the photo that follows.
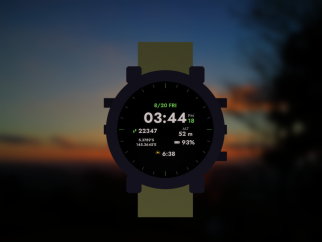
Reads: 3h44
